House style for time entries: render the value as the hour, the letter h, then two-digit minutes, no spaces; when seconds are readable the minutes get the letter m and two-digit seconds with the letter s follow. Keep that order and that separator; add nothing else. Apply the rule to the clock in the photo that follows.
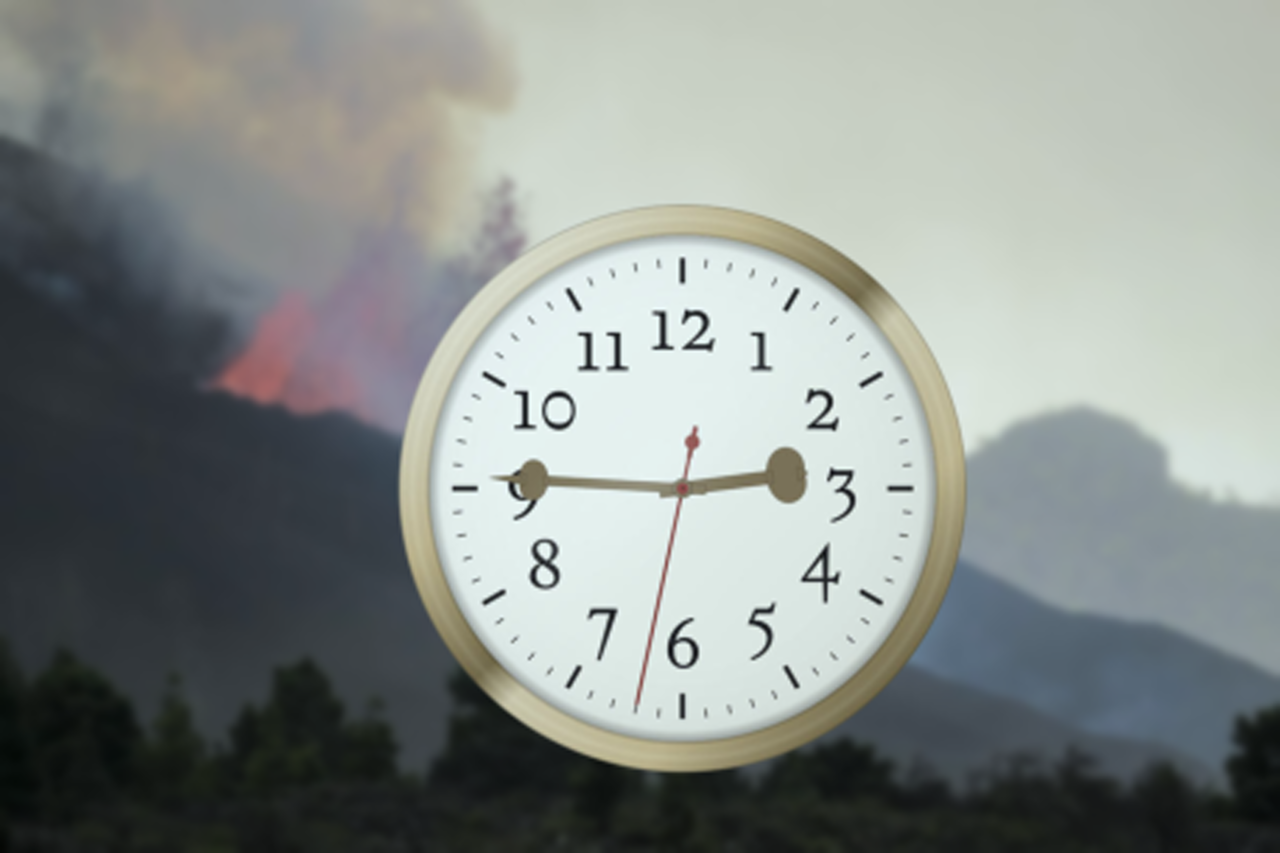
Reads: 2h45m32s
